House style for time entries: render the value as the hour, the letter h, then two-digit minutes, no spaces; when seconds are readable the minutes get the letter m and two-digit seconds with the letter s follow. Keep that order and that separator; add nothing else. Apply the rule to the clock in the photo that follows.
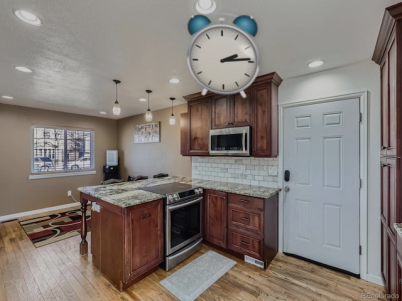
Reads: 2h14
